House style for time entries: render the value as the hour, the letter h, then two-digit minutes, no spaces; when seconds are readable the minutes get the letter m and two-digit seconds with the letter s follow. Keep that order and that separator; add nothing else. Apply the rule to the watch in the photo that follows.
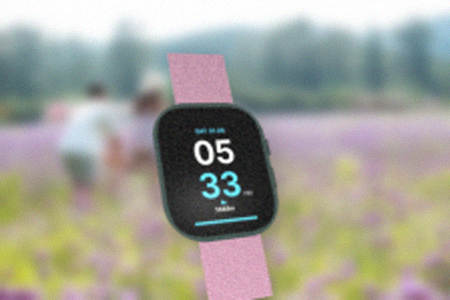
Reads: 5h33
